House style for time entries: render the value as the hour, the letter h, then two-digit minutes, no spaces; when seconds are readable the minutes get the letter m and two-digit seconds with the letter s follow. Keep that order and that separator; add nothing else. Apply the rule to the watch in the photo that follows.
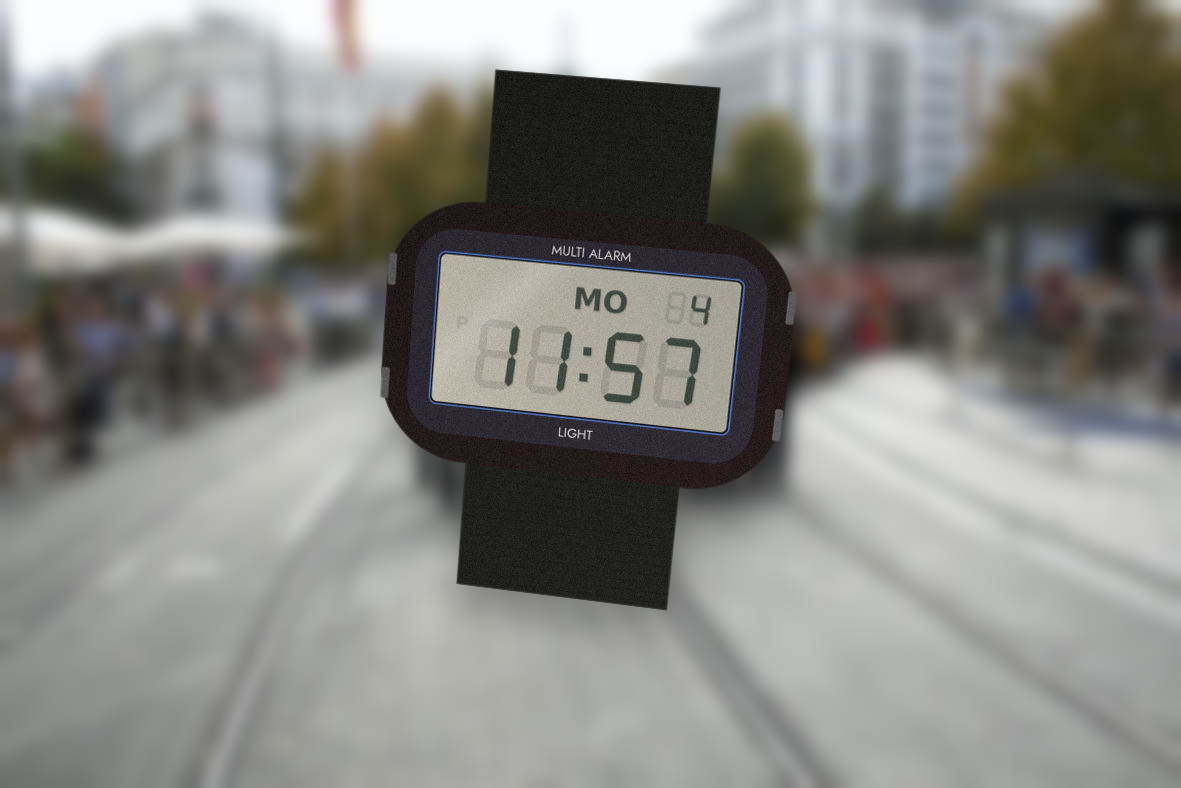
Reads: 11h57
